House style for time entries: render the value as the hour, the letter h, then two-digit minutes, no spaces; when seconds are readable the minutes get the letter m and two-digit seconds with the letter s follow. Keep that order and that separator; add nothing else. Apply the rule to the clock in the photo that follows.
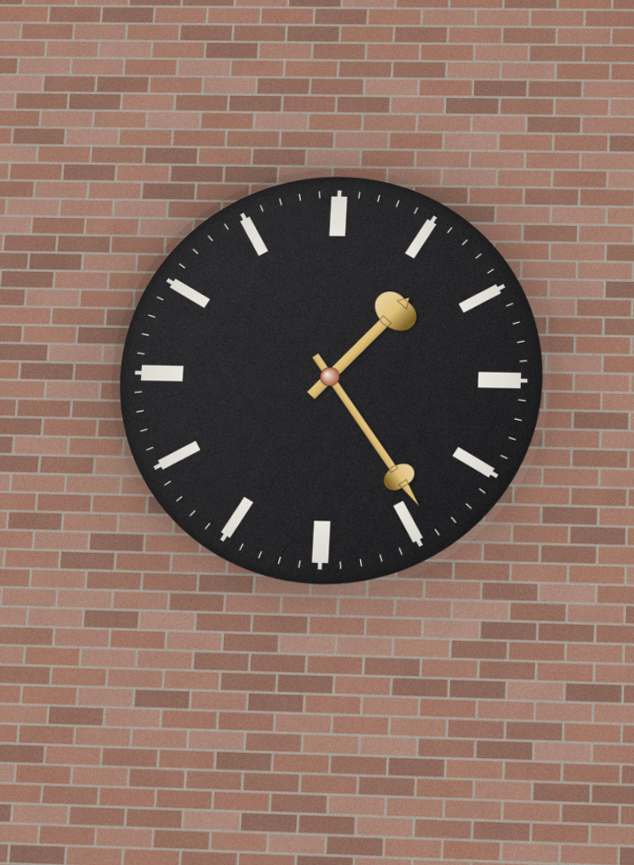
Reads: 1h24
